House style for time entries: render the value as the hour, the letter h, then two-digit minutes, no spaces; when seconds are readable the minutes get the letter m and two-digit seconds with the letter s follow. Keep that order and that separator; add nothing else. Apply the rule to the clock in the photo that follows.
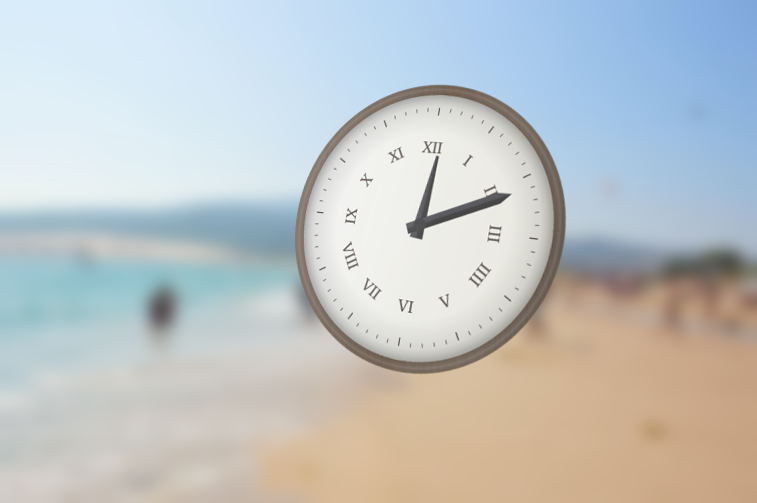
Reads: 12h11
